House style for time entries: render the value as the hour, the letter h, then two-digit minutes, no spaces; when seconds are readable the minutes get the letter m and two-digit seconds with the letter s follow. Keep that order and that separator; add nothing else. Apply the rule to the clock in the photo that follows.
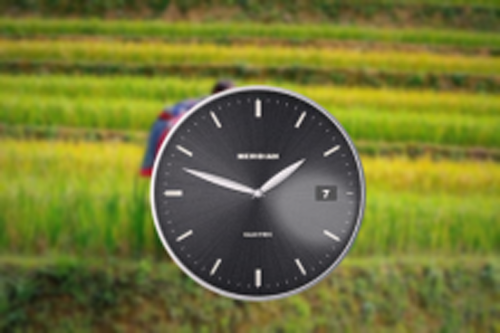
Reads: 1h48
